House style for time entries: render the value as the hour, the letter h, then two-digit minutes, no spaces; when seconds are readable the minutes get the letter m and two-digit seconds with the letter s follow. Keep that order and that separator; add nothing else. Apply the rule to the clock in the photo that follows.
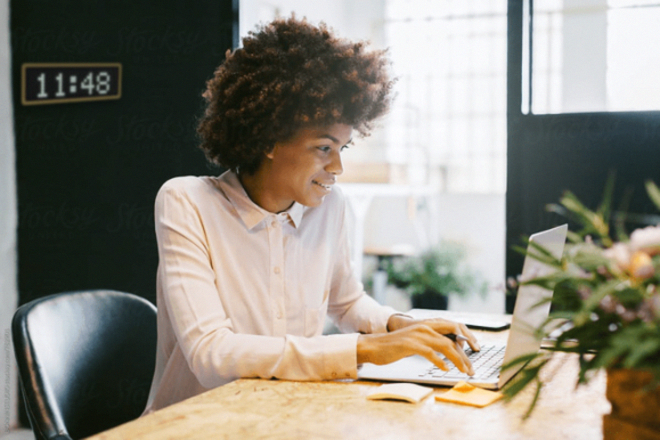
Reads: 11h48
